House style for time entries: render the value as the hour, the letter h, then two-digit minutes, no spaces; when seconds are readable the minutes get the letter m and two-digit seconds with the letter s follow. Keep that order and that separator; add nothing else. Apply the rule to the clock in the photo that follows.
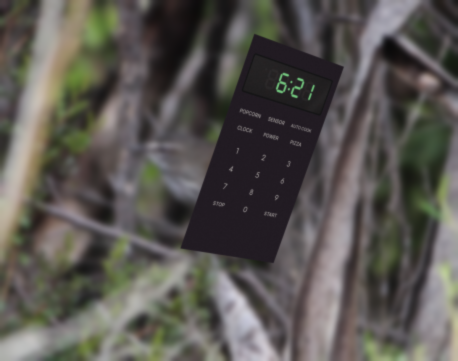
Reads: 6h21
